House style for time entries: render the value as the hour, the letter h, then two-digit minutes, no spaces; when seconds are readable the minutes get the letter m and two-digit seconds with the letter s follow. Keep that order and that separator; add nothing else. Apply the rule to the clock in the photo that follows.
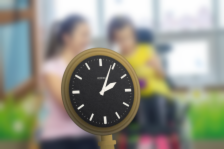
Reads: 2h04
